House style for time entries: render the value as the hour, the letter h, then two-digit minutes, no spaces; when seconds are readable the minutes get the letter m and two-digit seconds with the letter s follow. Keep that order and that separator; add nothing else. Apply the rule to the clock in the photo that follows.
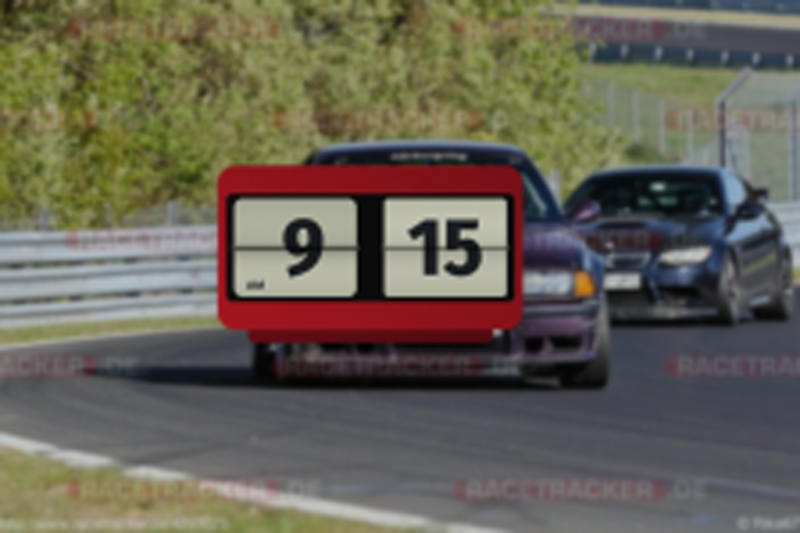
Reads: 9h15
